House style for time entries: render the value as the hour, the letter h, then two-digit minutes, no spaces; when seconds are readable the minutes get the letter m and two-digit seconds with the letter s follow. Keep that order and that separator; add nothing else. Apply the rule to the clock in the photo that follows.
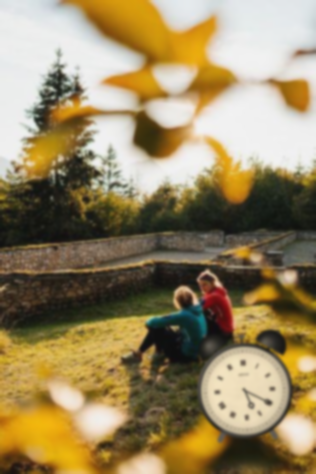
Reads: 5h20
